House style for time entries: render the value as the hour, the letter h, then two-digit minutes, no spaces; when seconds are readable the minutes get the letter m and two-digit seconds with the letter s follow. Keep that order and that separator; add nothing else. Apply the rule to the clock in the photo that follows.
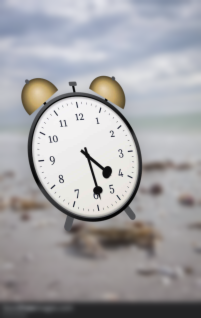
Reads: 4h29
